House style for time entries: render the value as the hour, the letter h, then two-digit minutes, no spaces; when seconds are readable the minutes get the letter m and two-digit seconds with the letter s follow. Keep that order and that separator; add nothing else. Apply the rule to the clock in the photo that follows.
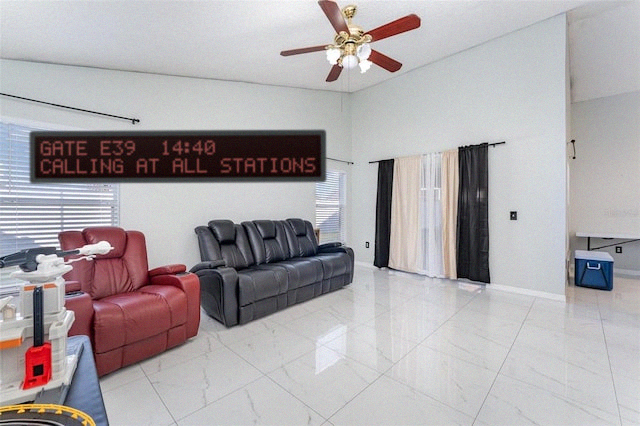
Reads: 14h40
